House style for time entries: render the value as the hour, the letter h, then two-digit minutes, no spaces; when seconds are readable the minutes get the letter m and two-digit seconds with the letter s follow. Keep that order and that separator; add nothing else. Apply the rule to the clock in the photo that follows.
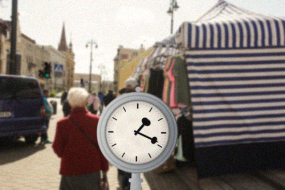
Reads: 1h19
